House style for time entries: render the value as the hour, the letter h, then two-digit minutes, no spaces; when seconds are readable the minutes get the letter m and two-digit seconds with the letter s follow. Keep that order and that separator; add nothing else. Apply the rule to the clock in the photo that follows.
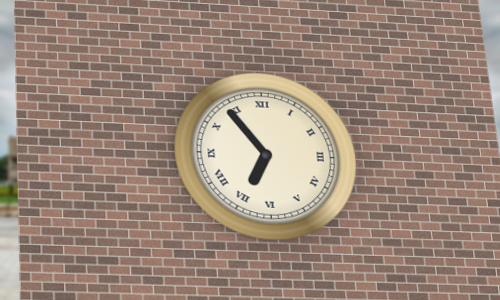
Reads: 6h54
